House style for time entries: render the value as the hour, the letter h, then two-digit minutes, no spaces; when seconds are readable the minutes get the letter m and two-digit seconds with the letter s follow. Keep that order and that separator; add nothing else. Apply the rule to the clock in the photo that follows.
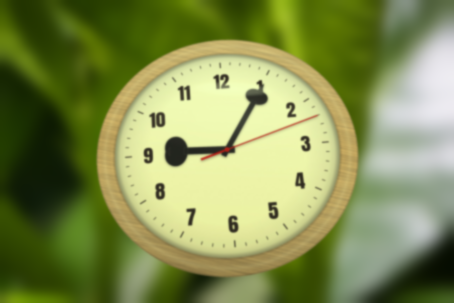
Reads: 9h05m12s
